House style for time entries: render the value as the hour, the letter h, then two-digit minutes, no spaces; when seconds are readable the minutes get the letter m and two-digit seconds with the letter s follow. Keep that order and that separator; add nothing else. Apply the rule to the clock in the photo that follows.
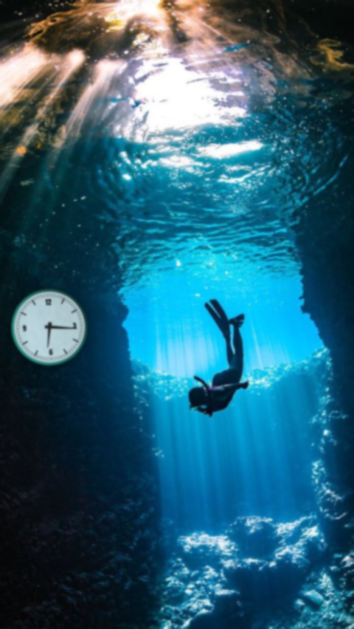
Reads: 6h16
